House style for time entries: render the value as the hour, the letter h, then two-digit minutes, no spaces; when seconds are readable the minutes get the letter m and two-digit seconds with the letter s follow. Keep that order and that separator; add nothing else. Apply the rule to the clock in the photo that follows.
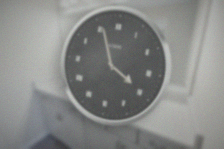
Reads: 3h56
